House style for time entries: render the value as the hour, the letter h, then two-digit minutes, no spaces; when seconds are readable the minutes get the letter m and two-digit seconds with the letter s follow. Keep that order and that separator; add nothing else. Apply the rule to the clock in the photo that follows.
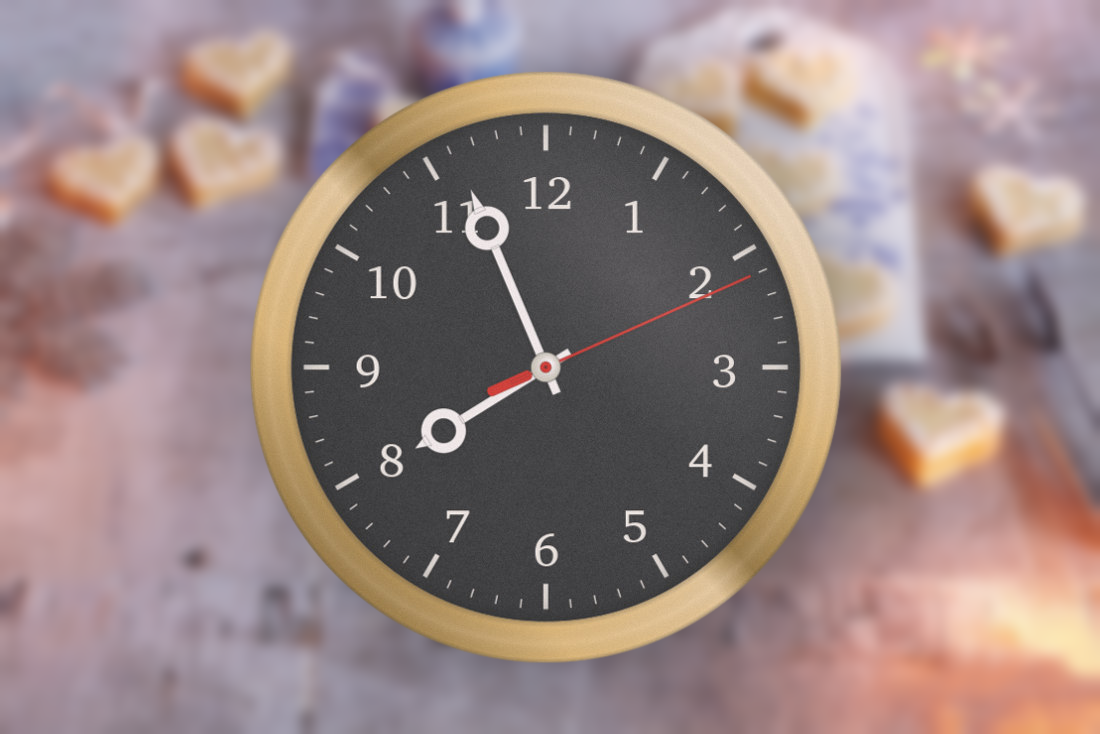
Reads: 7h56m11s
